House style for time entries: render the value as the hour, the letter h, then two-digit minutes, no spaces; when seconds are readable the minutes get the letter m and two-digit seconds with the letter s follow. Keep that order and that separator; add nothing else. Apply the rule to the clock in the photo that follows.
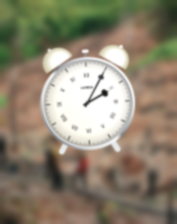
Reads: 2h05
